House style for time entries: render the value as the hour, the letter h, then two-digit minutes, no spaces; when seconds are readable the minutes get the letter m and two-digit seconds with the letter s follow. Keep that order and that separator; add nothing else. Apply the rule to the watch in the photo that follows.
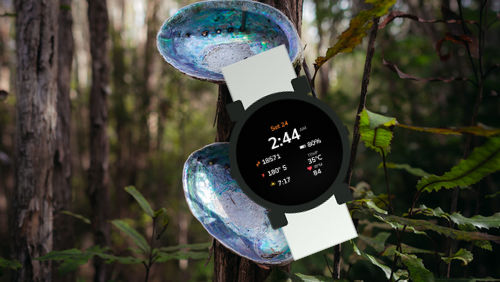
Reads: 2h44
